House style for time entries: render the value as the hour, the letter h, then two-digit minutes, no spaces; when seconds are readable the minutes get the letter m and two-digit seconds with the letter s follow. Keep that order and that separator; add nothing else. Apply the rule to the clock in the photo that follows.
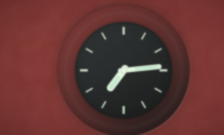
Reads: 7h14
